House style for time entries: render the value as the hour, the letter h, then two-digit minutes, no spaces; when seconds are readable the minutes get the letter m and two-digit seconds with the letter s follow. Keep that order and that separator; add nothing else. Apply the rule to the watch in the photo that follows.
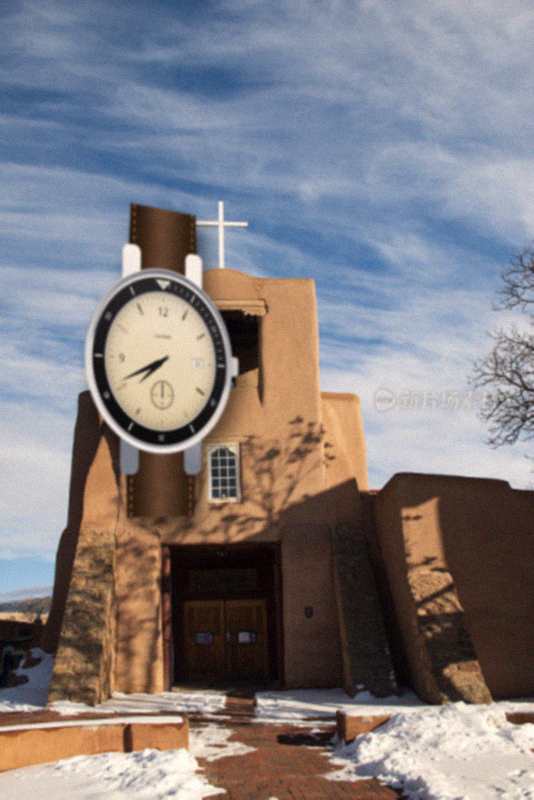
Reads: 7h41
